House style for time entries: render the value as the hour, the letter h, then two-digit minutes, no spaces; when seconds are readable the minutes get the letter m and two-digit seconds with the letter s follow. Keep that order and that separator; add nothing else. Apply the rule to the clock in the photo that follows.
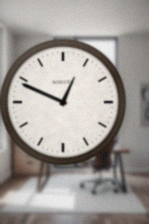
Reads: 12h49
